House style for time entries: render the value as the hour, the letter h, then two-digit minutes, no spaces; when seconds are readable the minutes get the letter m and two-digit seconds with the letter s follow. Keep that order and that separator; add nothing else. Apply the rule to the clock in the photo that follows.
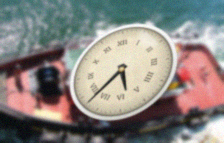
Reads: 5h38
